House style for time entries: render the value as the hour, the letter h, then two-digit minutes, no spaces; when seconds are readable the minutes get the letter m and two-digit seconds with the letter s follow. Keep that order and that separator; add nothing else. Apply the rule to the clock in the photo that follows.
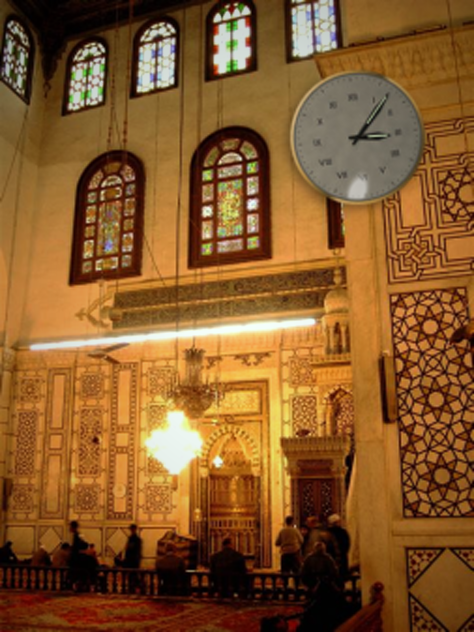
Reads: 3h07
